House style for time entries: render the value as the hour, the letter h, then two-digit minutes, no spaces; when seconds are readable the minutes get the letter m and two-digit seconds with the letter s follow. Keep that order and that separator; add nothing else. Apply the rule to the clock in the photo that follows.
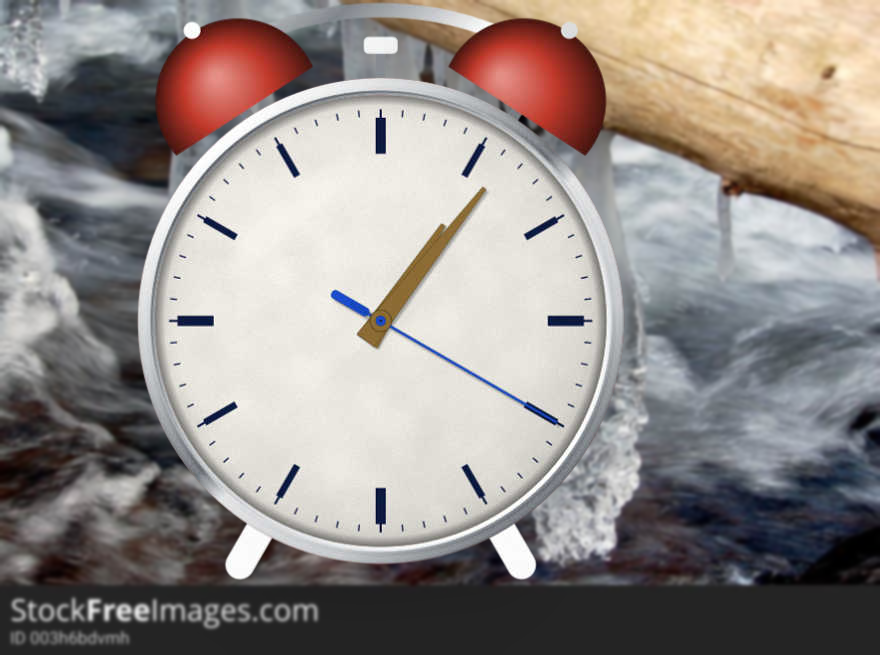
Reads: 1h06m20s
